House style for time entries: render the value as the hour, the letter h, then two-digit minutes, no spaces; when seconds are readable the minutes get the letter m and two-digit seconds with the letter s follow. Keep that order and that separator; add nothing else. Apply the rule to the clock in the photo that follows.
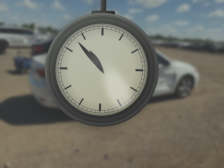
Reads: 10h53
